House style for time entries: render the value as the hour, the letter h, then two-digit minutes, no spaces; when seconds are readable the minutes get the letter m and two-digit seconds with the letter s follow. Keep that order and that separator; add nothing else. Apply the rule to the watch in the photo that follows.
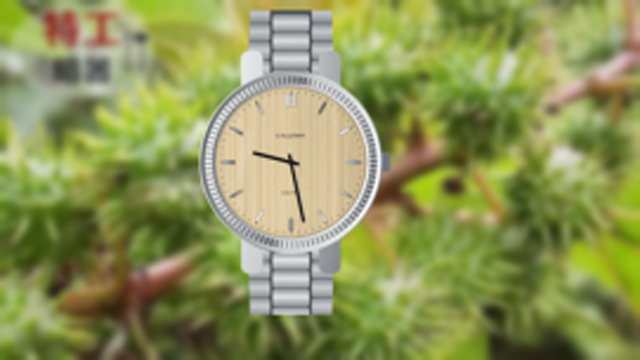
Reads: 9h28
